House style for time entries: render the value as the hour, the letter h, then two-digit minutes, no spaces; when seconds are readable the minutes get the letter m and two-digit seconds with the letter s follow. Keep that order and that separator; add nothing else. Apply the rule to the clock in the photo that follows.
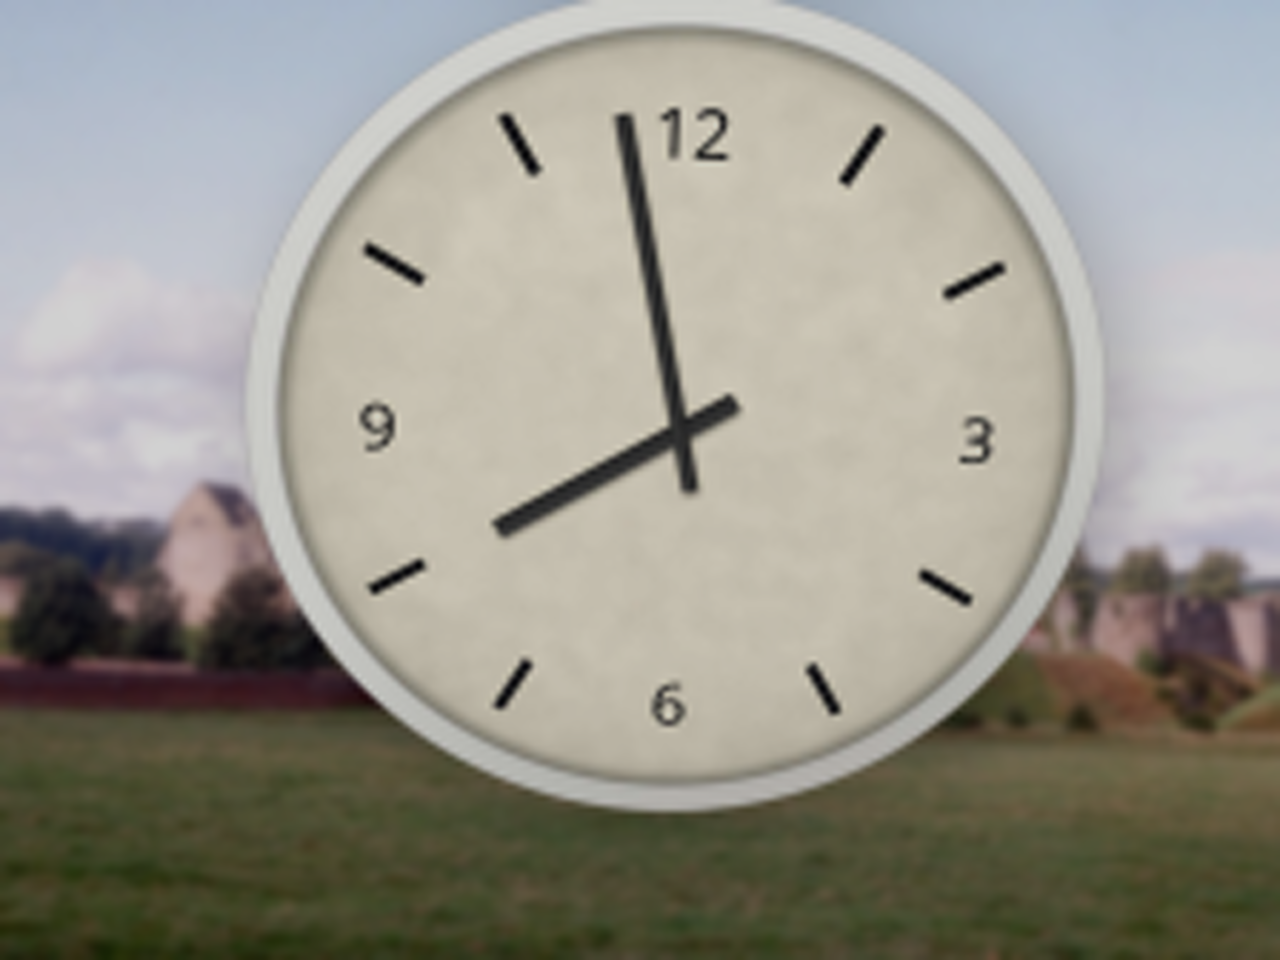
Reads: 7h58
